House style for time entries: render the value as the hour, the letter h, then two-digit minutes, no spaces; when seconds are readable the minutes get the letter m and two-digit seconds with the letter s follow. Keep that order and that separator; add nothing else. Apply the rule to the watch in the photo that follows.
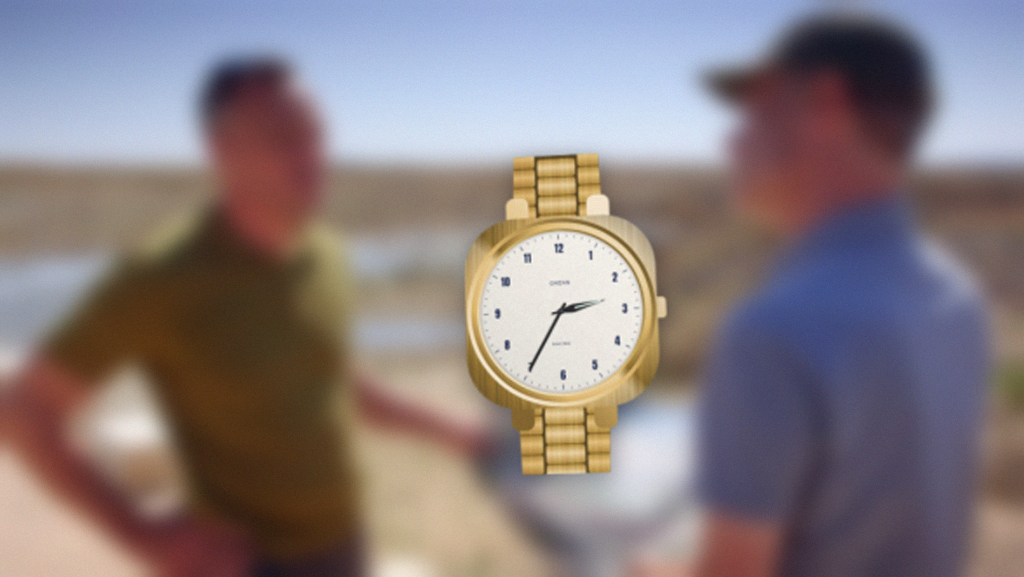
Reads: 2h35
